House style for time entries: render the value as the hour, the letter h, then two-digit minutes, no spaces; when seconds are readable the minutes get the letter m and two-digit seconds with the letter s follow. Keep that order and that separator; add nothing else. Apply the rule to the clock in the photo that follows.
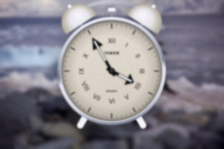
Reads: 3h55
